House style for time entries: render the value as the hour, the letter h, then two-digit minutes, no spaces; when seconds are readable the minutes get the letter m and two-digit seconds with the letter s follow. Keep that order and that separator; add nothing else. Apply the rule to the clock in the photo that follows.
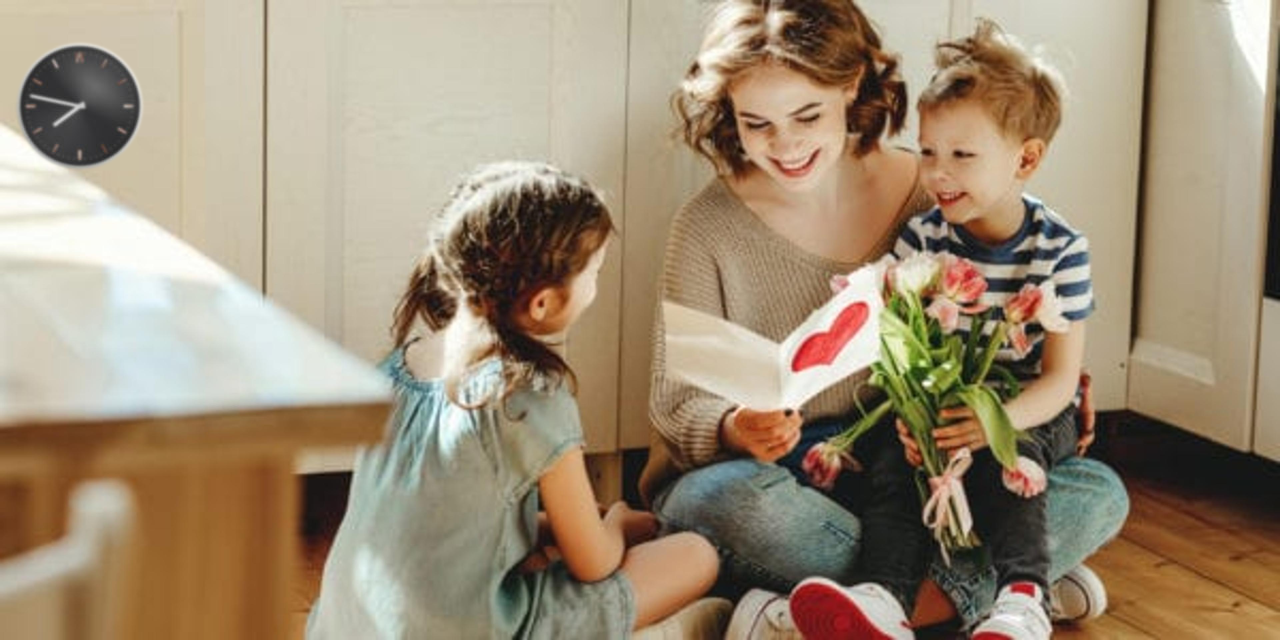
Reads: 7h47
